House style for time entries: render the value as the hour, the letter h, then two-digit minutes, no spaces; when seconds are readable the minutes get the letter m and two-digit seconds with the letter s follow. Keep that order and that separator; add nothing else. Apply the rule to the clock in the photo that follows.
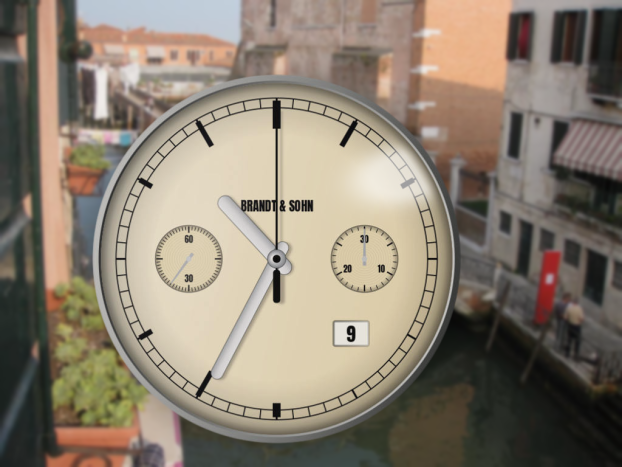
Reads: 10h34m36s
